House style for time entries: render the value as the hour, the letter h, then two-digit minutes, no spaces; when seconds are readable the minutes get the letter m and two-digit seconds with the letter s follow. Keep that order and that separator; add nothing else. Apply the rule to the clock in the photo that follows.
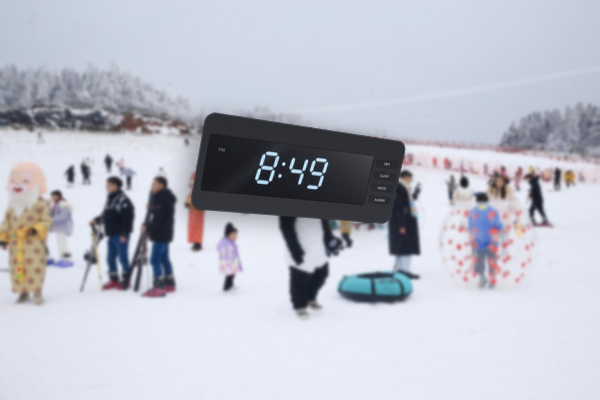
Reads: 8h49
